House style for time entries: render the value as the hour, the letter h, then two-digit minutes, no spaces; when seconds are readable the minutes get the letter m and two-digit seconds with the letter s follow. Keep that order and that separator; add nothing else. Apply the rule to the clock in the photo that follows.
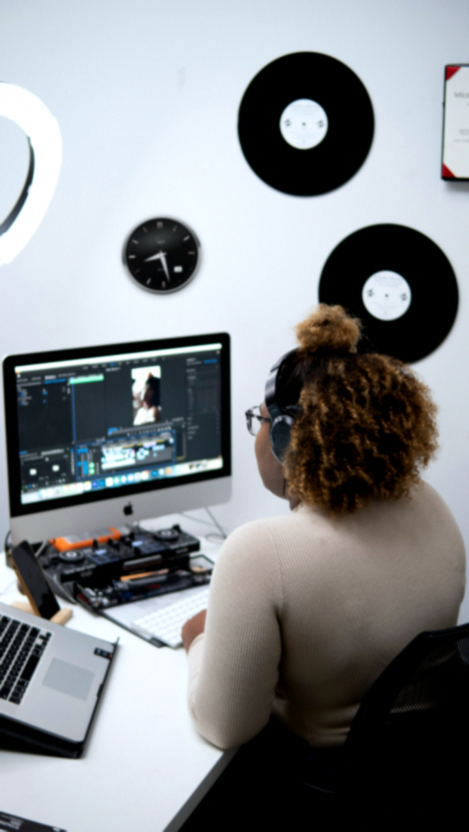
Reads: 8h28
